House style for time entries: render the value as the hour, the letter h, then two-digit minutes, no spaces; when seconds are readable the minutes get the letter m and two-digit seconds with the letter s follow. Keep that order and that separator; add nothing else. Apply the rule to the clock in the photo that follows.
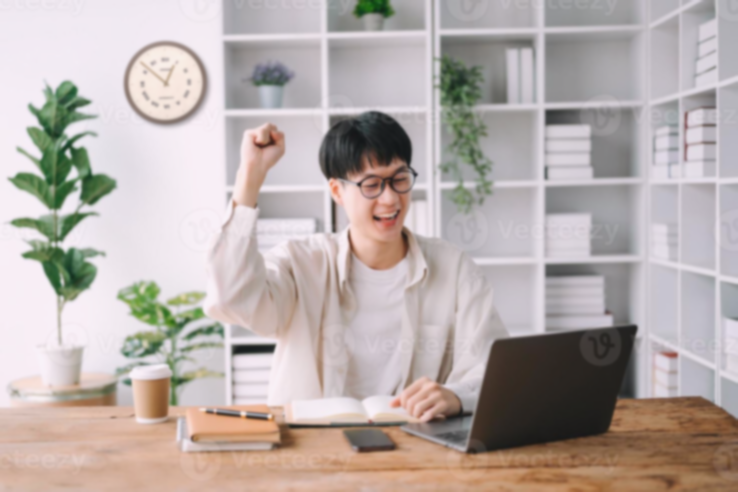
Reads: 12h52
